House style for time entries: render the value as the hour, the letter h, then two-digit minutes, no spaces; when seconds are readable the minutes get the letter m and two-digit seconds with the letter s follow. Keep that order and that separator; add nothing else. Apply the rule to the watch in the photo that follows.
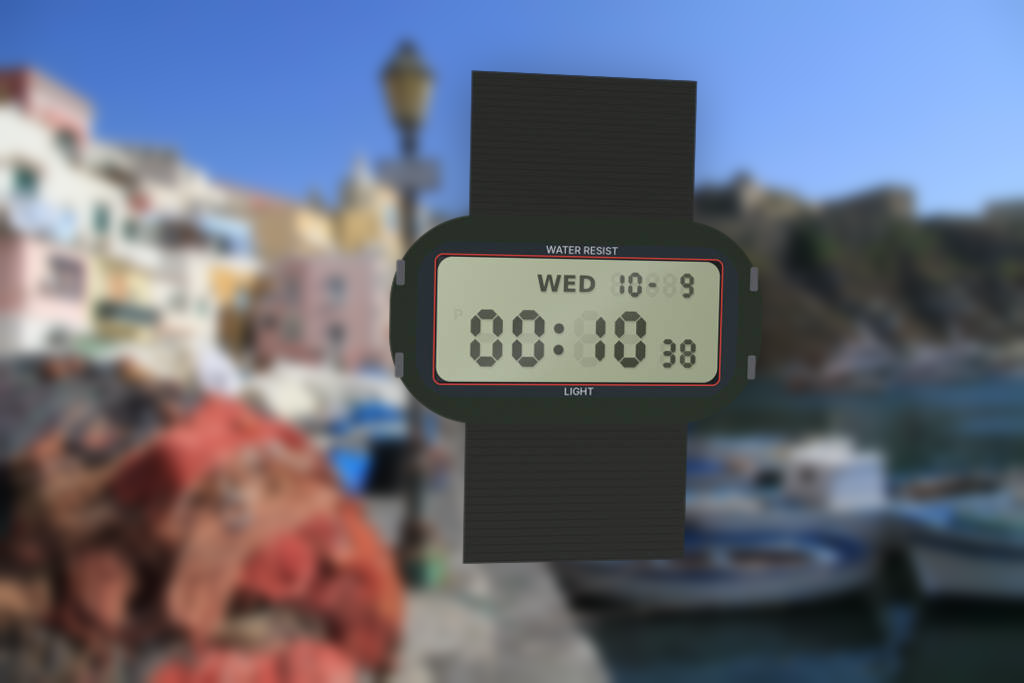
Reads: 0h10m38s
